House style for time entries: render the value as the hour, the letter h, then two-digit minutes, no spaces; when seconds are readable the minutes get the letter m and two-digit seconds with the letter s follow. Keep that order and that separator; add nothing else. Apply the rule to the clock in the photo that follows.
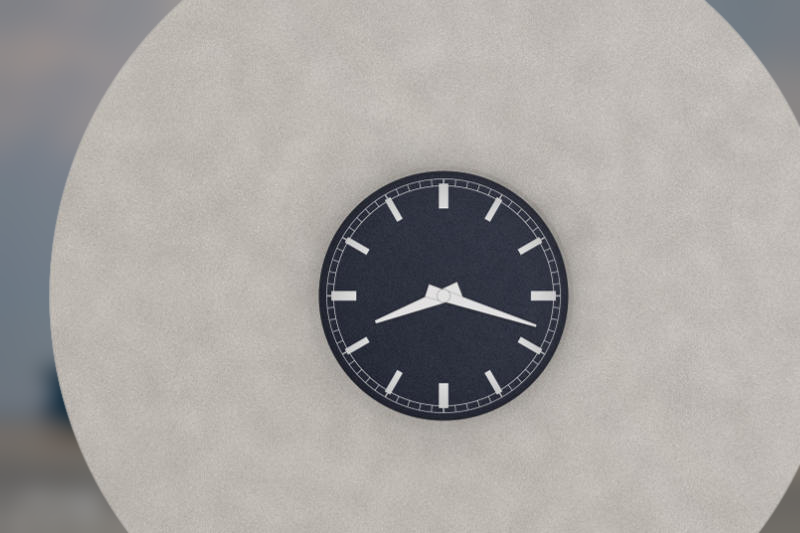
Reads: 8h18
